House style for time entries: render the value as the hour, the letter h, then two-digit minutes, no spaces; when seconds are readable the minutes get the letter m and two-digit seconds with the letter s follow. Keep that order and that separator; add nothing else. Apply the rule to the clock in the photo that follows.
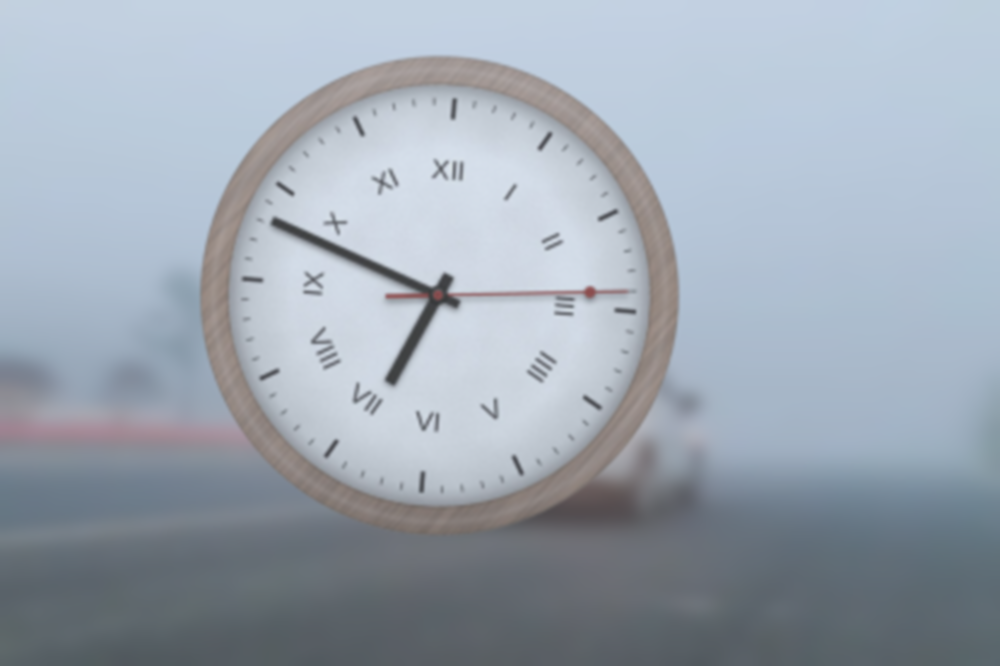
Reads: 6h48m14s
